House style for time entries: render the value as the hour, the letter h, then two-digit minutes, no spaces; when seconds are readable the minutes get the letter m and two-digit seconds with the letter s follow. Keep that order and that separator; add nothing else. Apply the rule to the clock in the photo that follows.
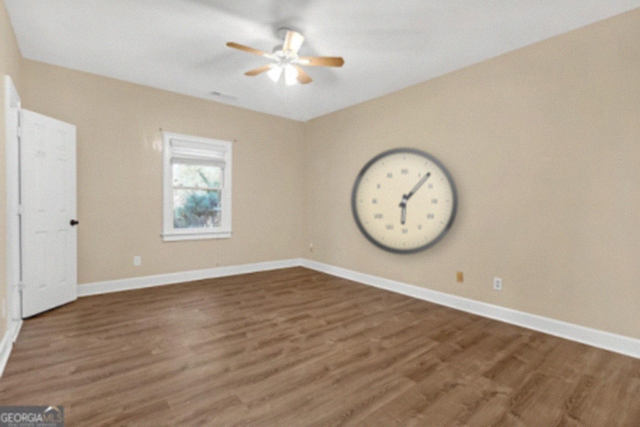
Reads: 6h07
